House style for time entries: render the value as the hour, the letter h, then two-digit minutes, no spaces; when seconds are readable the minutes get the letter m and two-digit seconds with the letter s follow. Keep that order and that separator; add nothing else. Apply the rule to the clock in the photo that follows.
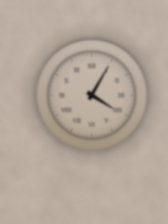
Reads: 4h05
